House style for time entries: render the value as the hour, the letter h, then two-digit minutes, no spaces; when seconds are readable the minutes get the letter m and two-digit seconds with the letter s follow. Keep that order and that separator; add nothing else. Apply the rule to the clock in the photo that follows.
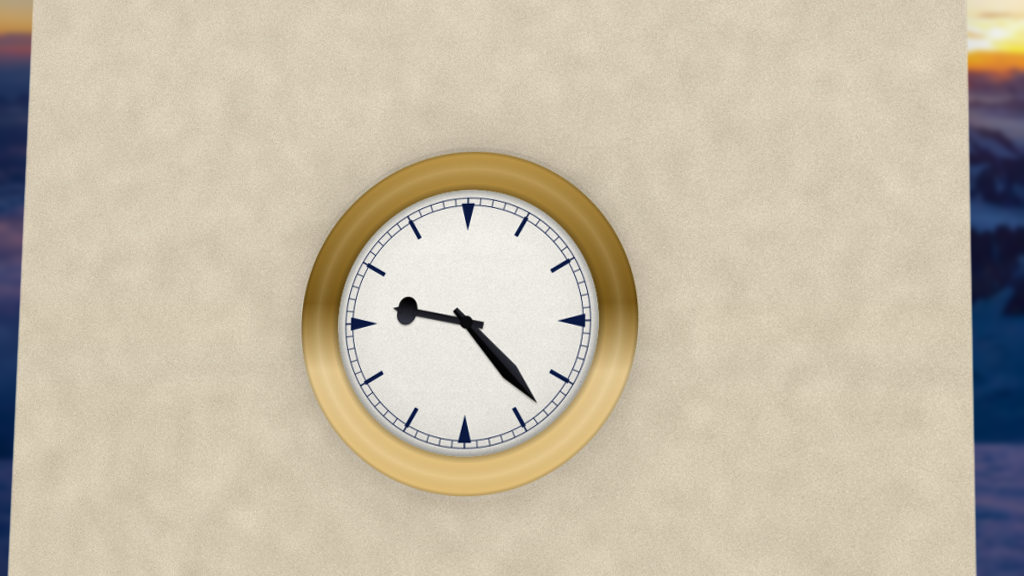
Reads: 9h23
